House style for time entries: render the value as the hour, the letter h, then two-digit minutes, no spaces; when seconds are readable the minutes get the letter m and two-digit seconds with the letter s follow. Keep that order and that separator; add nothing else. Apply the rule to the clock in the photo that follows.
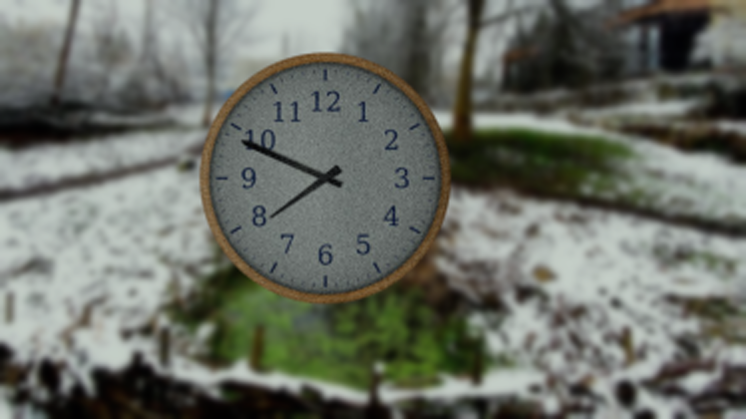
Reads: 7h49
